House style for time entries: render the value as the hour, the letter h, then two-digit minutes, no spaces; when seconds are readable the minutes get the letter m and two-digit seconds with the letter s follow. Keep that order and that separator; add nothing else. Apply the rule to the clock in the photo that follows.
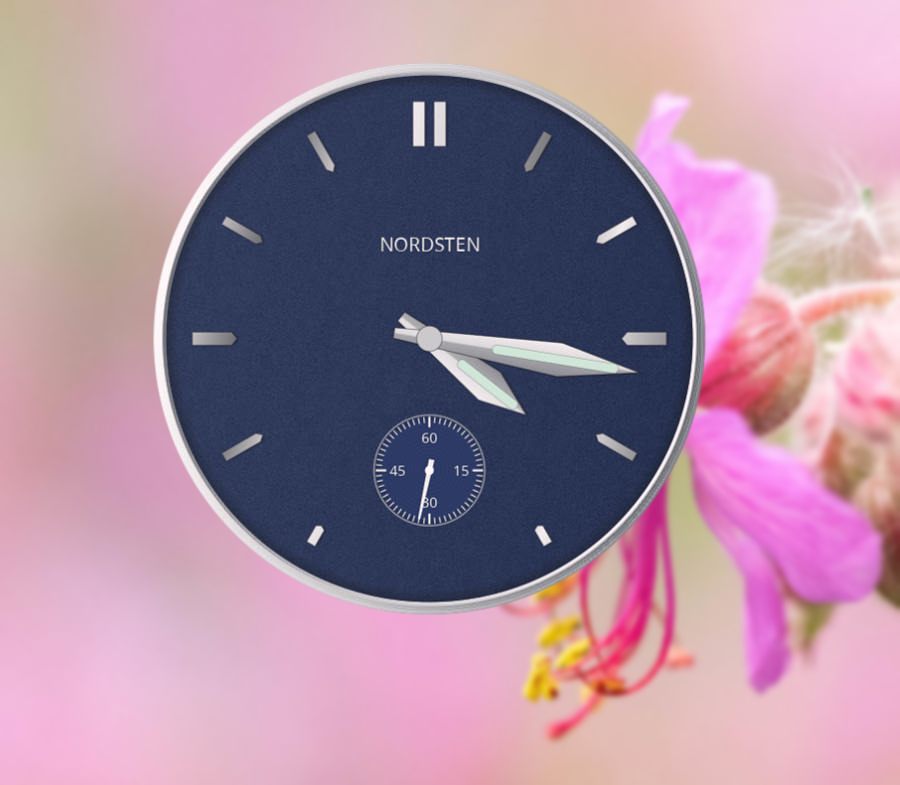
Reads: 4h16m32s
